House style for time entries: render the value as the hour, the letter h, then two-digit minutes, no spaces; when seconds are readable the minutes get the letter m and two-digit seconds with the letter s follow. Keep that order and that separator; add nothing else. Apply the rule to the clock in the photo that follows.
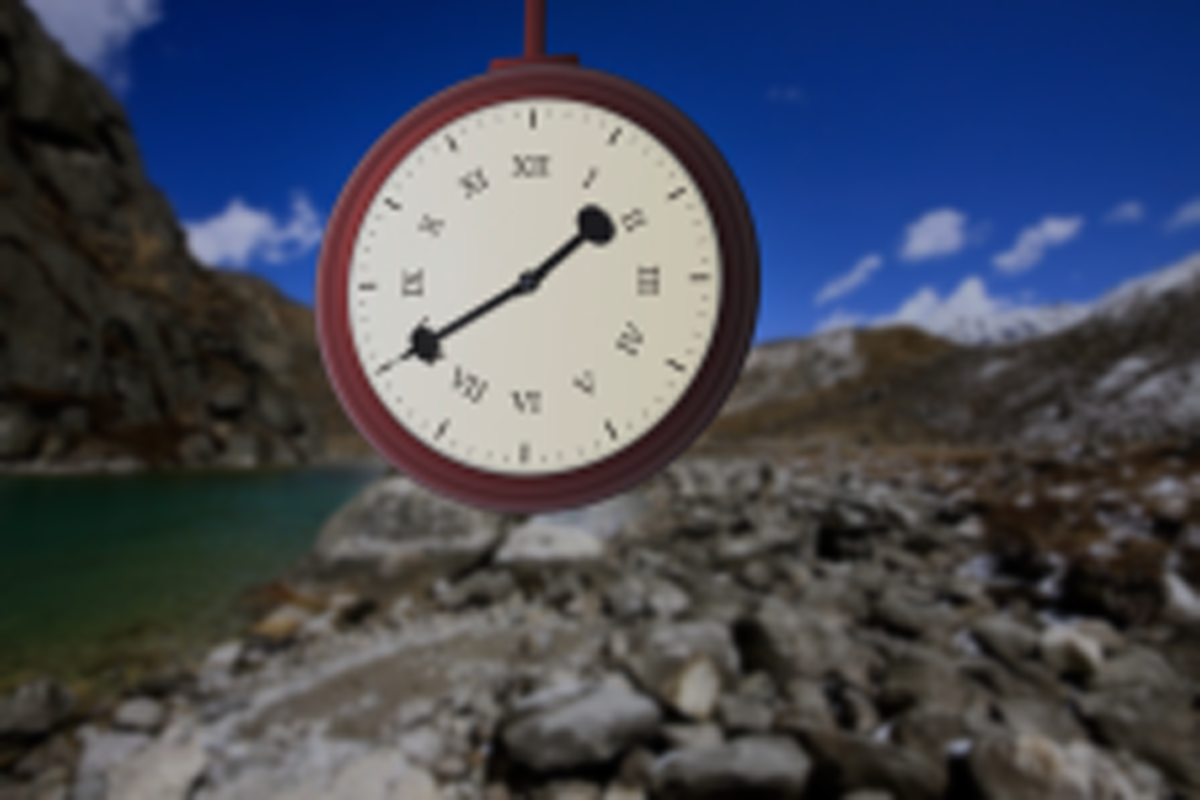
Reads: 1h40
